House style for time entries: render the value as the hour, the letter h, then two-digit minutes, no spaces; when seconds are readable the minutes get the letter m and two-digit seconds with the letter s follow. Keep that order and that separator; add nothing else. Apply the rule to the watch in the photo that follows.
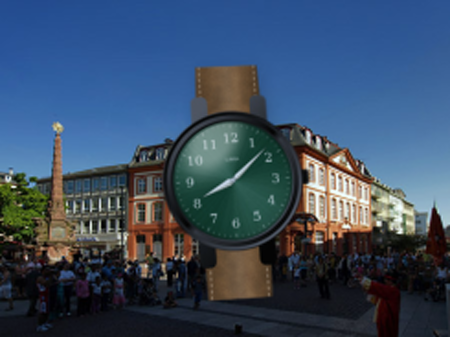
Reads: 8h08
